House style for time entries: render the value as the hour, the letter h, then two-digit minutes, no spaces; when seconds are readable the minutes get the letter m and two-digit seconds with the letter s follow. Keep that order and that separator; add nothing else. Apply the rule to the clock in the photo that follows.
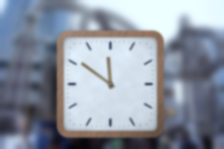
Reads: 11h51
